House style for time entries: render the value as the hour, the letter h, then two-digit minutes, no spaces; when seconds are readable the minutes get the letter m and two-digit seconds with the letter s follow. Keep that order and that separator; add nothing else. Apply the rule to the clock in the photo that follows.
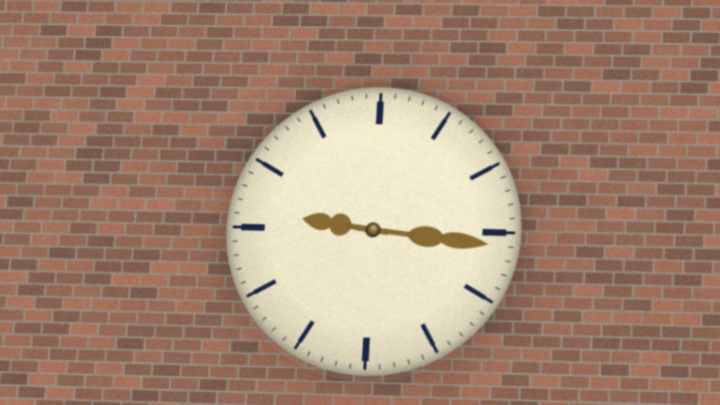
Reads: 9h16
